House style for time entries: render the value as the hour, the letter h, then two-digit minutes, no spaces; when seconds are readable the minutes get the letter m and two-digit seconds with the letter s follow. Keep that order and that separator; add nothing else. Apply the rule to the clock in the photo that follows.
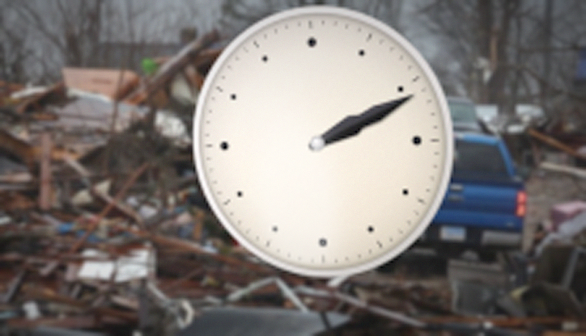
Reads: 2h11
